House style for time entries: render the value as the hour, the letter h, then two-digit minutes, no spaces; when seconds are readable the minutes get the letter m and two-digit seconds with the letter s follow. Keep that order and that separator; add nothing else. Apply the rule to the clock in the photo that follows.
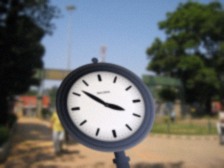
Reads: 3h52
